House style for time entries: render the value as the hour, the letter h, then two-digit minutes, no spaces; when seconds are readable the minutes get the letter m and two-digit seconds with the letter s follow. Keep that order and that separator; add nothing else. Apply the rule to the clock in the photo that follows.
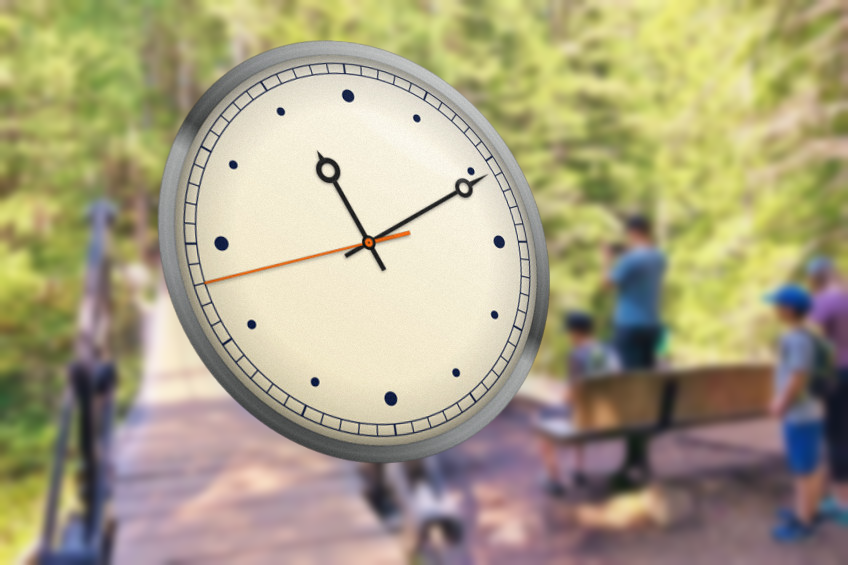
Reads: 11h10m43s
